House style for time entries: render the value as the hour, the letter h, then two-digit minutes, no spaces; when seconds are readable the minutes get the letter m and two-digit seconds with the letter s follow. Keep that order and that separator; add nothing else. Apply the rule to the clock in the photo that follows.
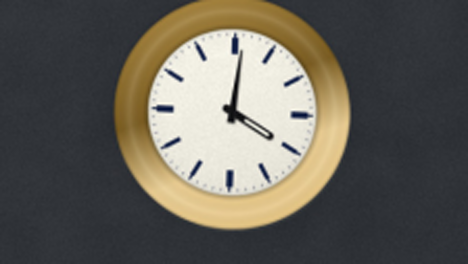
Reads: 4h01
